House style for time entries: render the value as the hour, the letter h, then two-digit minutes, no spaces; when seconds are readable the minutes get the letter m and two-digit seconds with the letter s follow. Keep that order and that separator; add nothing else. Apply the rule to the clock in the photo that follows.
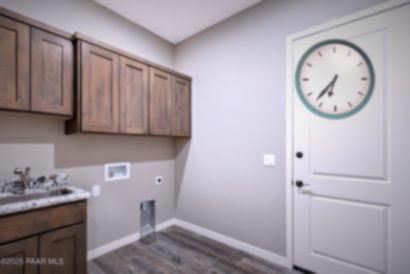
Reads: 6h37
